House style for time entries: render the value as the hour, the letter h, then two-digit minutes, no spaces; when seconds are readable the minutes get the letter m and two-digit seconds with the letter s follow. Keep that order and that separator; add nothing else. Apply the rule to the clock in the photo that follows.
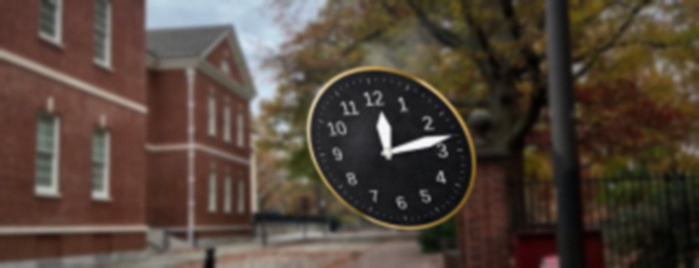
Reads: 12h13
